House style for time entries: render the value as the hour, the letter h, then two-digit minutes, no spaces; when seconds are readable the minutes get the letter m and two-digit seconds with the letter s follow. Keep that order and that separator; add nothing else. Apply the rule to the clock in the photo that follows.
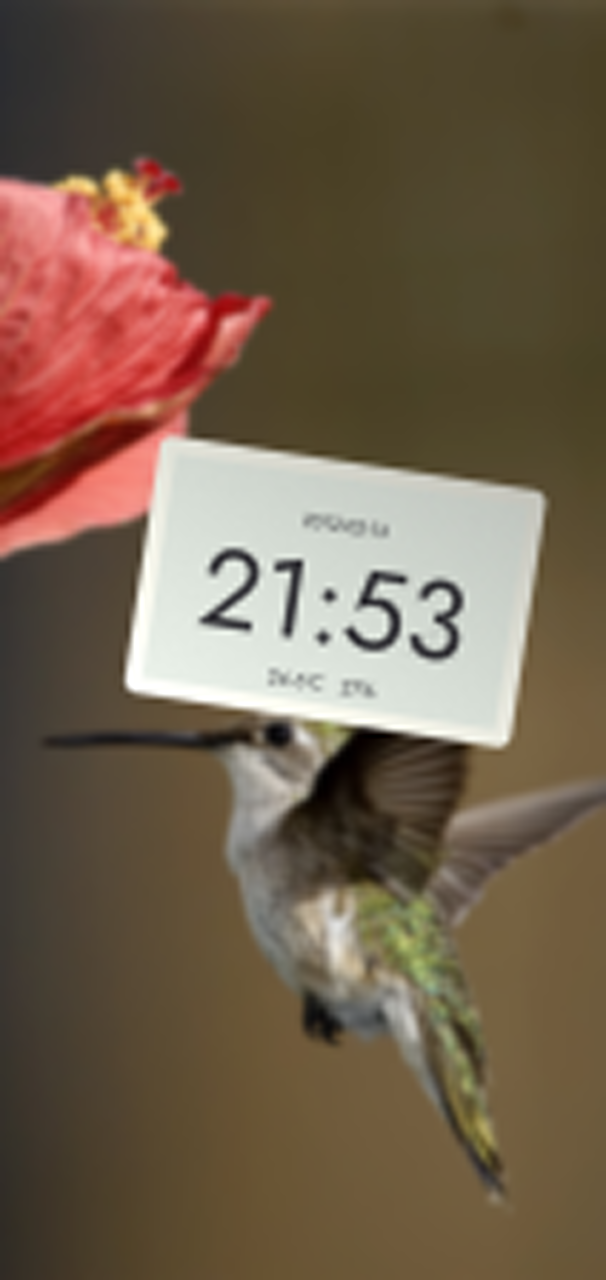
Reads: 21h53
